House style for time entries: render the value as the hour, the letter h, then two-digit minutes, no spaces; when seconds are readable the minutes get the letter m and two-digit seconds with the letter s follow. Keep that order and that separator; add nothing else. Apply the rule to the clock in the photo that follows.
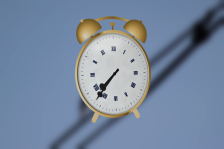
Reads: 7h37
